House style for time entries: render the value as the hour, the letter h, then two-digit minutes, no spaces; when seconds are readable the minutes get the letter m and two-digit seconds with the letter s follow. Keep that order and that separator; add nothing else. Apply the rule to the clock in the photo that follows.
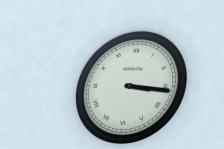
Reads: 3h16
